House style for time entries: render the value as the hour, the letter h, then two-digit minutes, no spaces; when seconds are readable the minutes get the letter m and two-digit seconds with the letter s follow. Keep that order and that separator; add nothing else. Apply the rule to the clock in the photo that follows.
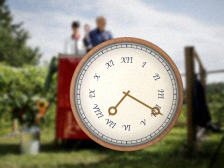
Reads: 7h20
